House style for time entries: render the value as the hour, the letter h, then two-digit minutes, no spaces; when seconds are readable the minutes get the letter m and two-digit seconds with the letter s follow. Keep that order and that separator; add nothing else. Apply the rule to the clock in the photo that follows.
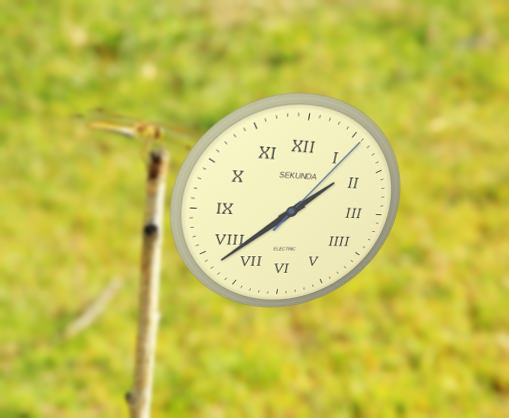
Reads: 1h38m06s
